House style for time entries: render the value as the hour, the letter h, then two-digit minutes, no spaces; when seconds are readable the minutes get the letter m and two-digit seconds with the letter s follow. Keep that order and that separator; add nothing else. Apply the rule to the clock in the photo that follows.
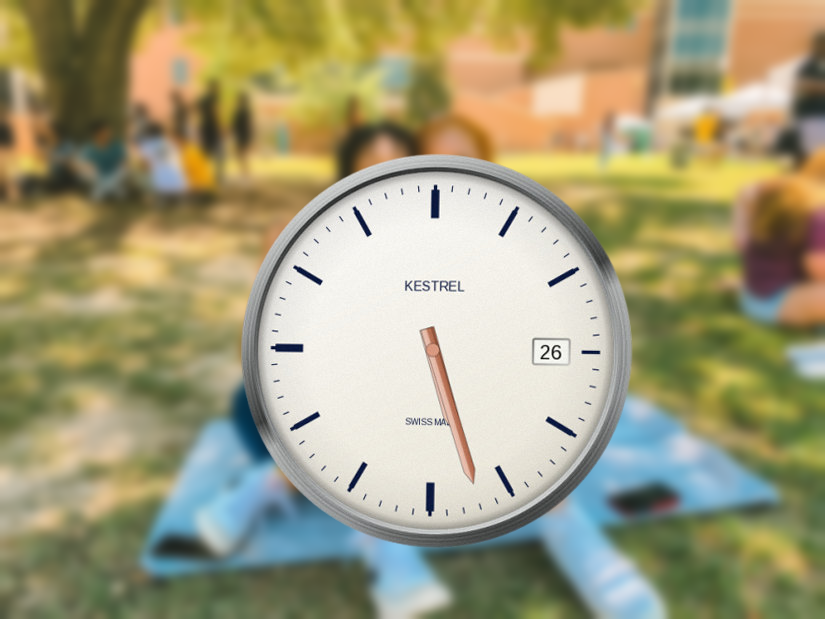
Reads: 5h27
